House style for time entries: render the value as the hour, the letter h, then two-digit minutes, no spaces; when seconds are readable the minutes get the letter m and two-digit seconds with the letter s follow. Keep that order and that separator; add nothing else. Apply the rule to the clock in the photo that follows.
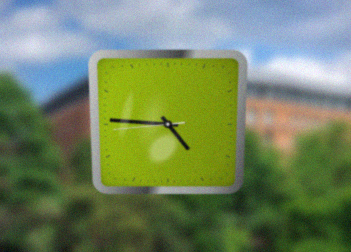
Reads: 4h45m44s
